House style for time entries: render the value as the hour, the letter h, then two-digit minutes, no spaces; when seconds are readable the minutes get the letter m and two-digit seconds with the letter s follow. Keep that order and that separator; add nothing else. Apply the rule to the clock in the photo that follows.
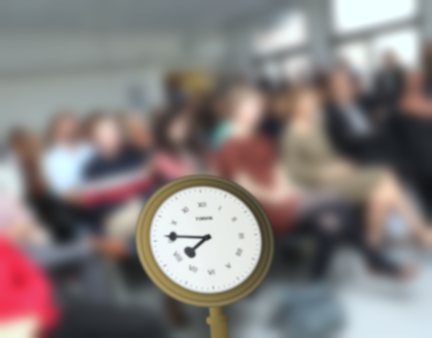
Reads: 7h46
